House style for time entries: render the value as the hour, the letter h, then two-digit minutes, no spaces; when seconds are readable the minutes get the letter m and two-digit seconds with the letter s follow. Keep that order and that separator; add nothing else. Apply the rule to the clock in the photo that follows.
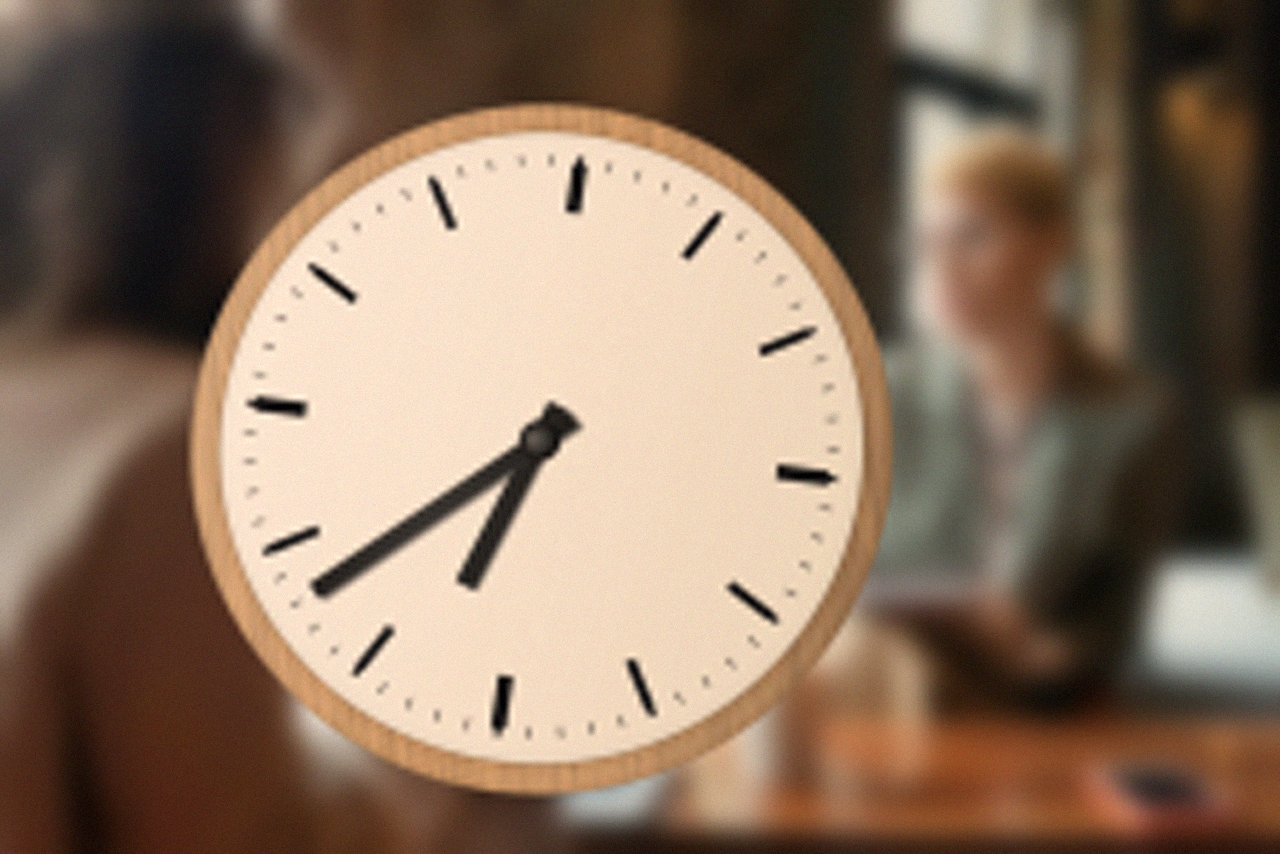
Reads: 6h38
